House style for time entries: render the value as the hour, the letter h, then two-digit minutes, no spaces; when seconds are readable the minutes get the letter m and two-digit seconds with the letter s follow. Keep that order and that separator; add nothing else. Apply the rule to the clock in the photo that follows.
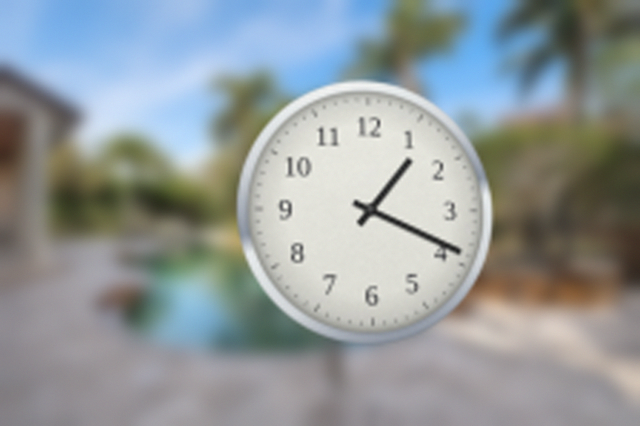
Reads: 1h19
